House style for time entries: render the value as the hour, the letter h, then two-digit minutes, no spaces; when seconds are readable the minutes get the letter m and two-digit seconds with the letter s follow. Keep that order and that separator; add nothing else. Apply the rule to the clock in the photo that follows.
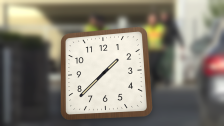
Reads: 1h38
